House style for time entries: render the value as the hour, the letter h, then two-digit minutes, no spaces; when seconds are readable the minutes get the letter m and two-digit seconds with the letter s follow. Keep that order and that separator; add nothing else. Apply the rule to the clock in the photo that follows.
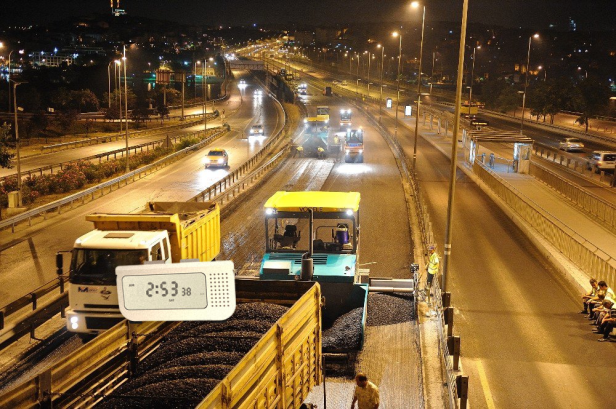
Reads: 2h53m38s
